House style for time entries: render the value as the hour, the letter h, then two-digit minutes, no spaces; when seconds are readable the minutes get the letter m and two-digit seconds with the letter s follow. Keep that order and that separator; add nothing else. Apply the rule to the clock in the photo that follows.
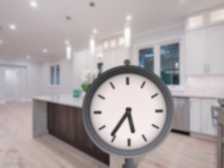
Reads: 5h36
